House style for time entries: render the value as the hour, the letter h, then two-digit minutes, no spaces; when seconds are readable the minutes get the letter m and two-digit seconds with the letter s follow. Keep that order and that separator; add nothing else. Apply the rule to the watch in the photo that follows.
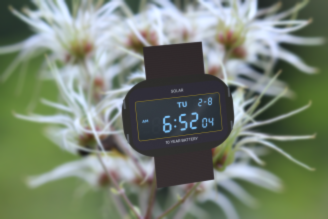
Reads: 6h52m04s
